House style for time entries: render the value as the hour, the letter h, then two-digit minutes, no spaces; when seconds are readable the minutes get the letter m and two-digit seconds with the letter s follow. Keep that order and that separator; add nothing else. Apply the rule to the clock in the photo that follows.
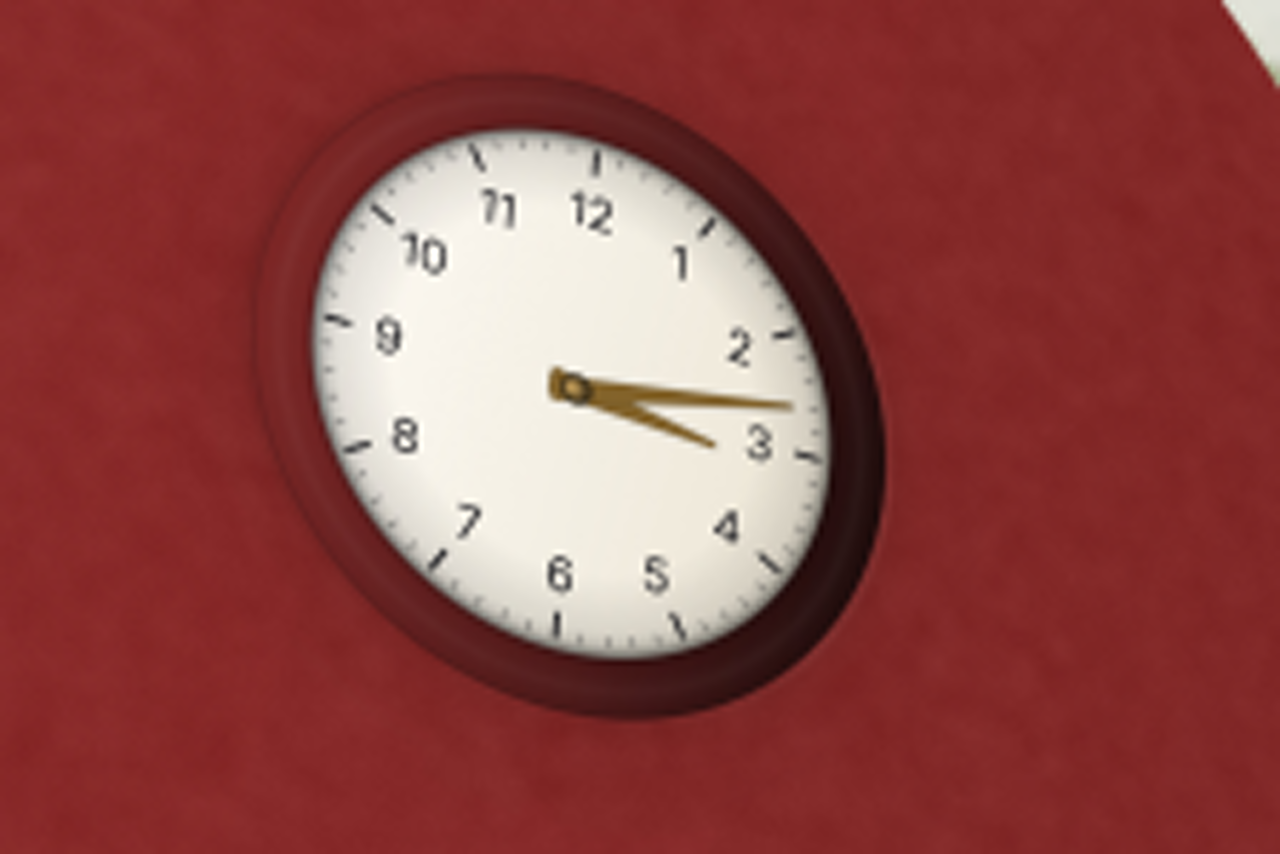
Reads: 3h13
